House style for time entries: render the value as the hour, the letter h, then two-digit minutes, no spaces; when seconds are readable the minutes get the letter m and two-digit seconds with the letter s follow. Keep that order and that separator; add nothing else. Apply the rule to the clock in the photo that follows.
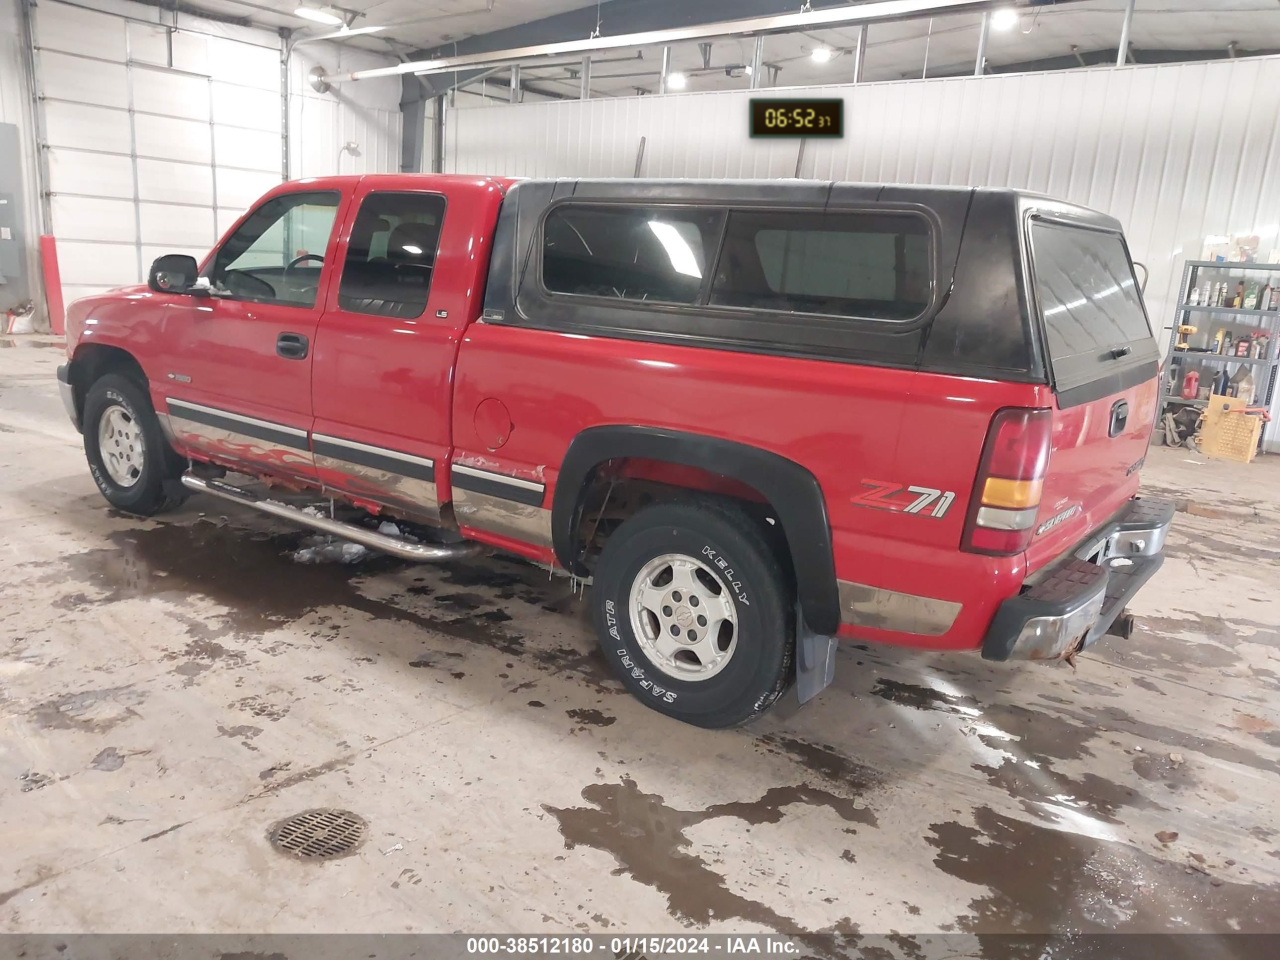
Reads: 6h52
